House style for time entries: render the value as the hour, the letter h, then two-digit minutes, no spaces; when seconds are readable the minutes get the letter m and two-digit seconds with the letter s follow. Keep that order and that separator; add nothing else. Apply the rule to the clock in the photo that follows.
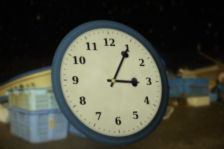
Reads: 3h05
